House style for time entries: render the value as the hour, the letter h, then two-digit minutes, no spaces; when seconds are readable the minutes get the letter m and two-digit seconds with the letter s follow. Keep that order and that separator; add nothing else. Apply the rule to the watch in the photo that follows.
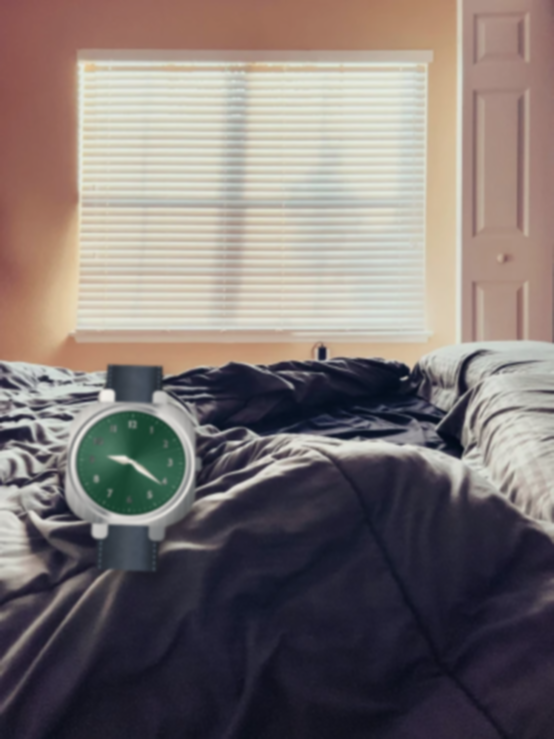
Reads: 9h21
